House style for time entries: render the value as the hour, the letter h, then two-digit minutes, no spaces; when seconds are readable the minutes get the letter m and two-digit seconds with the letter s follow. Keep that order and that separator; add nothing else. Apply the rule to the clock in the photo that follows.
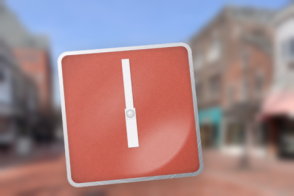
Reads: 6h00
